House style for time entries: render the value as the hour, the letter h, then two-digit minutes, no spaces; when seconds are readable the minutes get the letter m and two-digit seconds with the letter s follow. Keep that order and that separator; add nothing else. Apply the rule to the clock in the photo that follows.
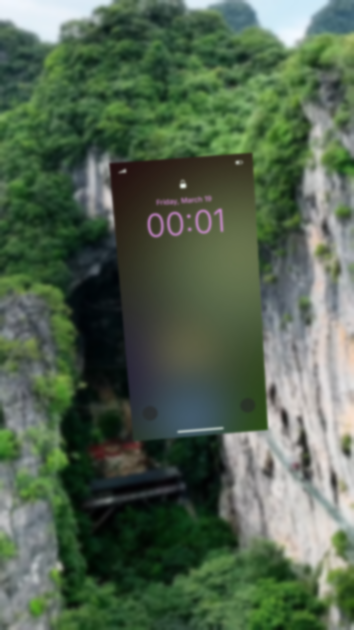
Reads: 0h01
